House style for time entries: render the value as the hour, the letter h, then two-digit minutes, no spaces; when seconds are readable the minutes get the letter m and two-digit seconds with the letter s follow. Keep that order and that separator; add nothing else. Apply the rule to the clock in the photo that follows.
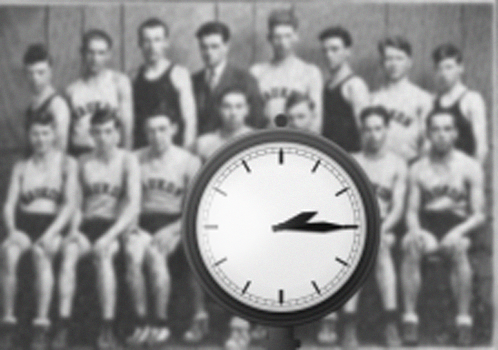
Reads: 2h15
